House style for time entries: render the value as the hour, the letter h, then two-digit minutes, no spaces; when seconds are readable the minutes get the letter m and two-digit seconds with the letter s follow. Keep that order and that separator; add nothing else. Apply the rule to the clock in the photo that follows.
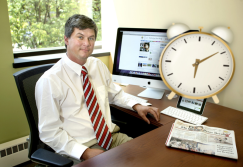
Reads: 6h09
